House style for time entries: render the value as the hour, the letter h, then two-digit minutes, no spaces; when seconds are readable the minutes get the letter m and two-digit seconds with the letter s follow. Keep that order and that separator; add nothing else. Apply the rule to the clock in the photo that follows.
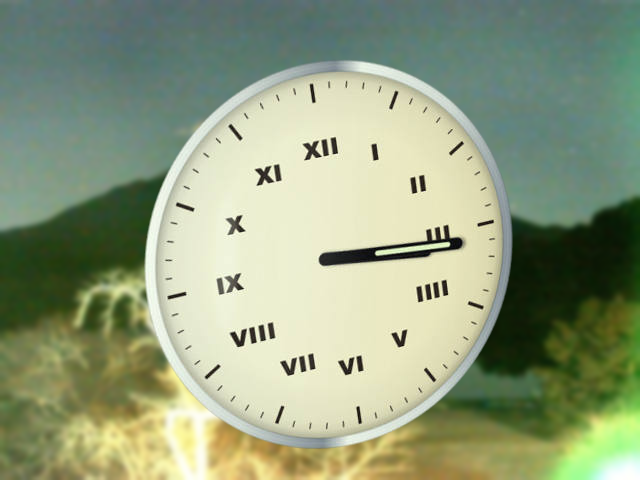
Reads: 3h16
